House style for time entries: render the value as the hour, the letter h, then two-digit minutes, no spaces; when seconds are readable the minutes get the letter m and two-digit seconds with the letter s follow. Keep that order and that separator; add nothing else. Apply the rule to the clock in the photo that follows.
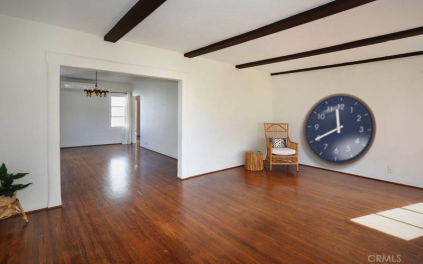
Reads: 11h40
